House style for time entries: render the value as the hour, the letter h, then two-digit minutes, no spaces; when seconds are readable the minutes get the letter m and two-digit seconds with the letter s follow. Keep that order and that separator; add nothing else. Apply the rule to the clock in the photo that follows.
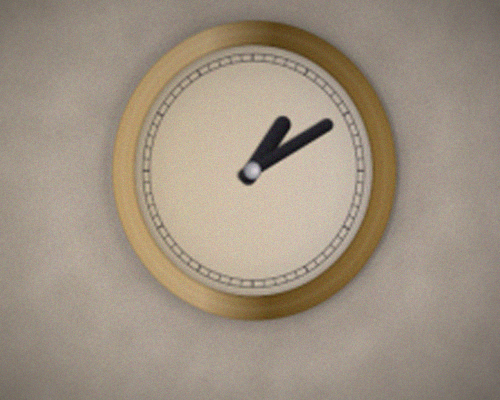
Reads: 1h10
